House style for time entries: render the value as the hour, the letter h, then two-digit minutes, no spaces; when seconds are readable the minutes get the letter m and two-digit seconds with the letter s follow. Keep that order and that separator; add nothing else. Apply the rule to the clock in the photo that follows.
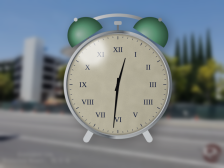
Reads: 12h31
